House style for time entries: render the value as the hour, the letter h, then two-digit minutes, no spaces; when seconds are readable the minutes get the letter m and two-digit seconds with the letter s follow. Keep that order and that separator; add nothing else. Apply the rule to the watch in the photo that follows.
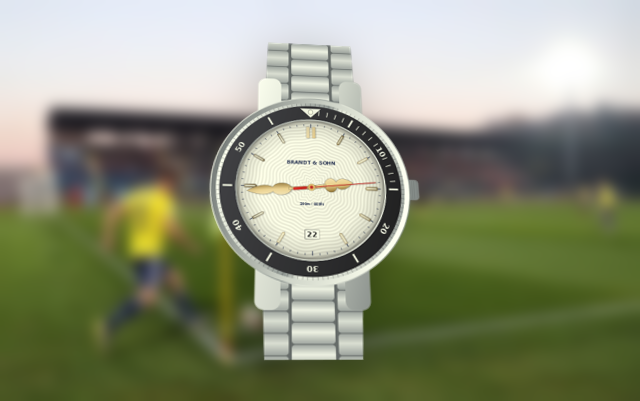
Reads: 2h44m14s
